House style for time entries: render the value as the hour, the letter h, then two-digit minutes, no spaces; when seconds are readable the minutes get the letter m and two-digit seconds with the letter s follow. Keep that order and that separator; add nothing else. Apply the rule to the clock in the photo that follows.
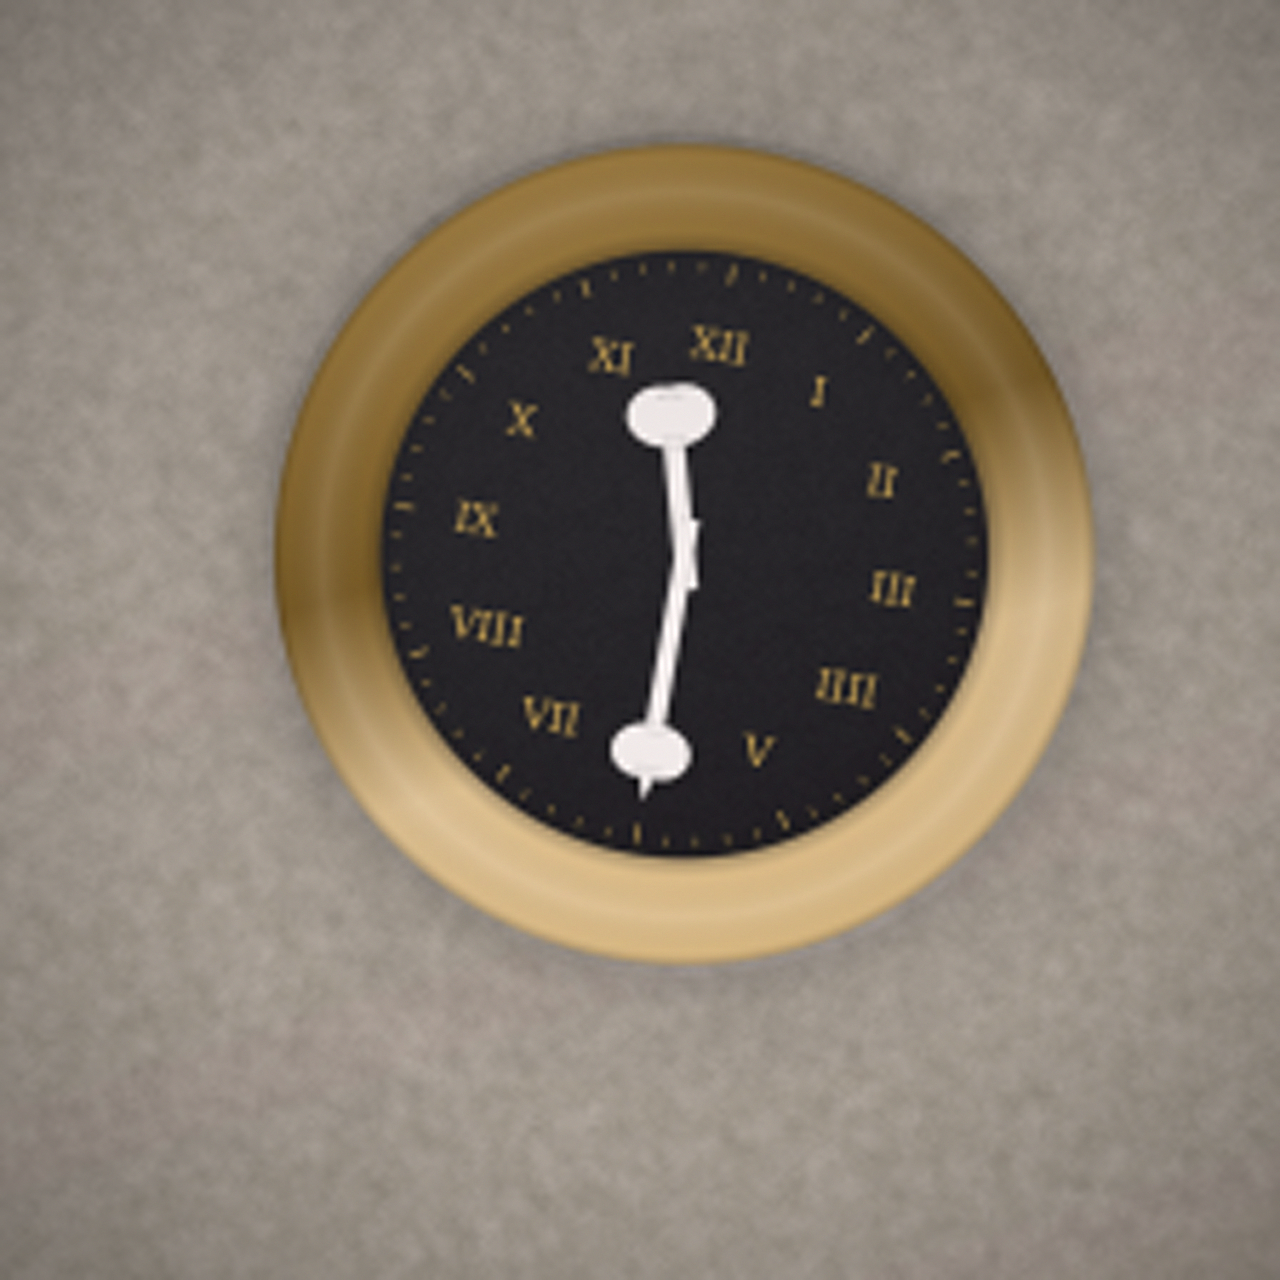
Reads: 11h30
